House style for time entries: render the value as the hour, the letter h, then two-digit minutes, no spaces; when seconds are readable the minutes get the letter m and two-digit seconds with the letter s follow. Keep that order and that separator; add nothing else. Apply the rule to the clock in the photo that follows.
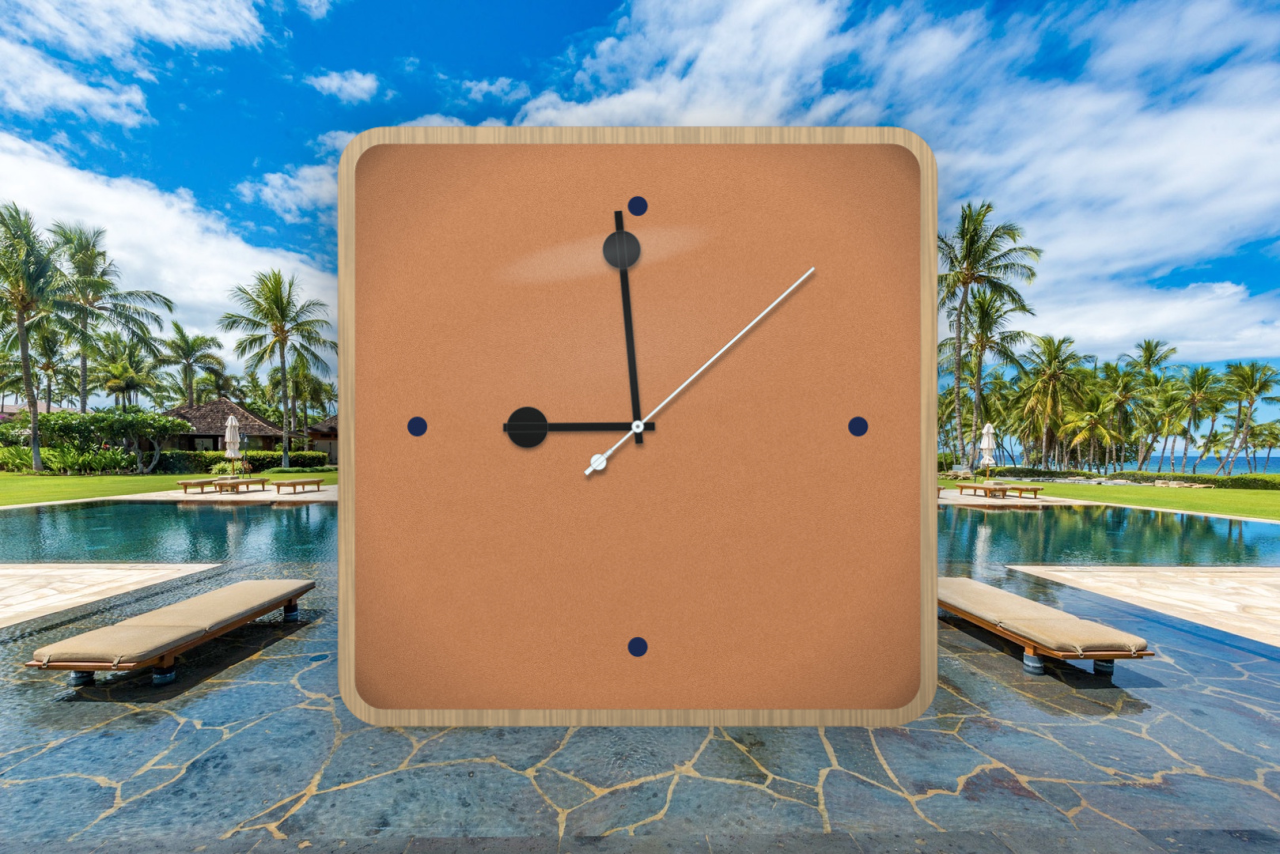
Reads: 8h59m08s
